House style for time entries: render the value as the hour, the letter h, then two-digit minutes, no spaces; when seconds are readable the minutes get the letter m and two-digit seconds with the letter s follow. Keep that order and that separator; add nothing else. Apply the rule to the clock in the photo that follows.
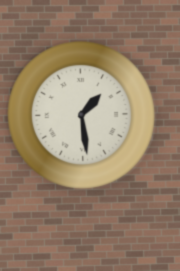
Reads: 1h29
